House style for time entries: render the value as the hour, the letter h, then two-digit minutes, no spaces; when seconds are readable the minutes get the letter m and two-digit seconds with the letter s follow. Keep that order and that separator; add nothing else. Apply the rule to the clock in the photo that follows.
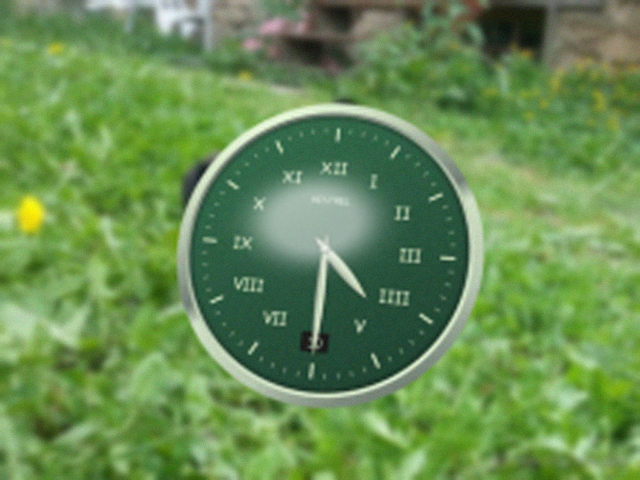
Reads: 4h30
